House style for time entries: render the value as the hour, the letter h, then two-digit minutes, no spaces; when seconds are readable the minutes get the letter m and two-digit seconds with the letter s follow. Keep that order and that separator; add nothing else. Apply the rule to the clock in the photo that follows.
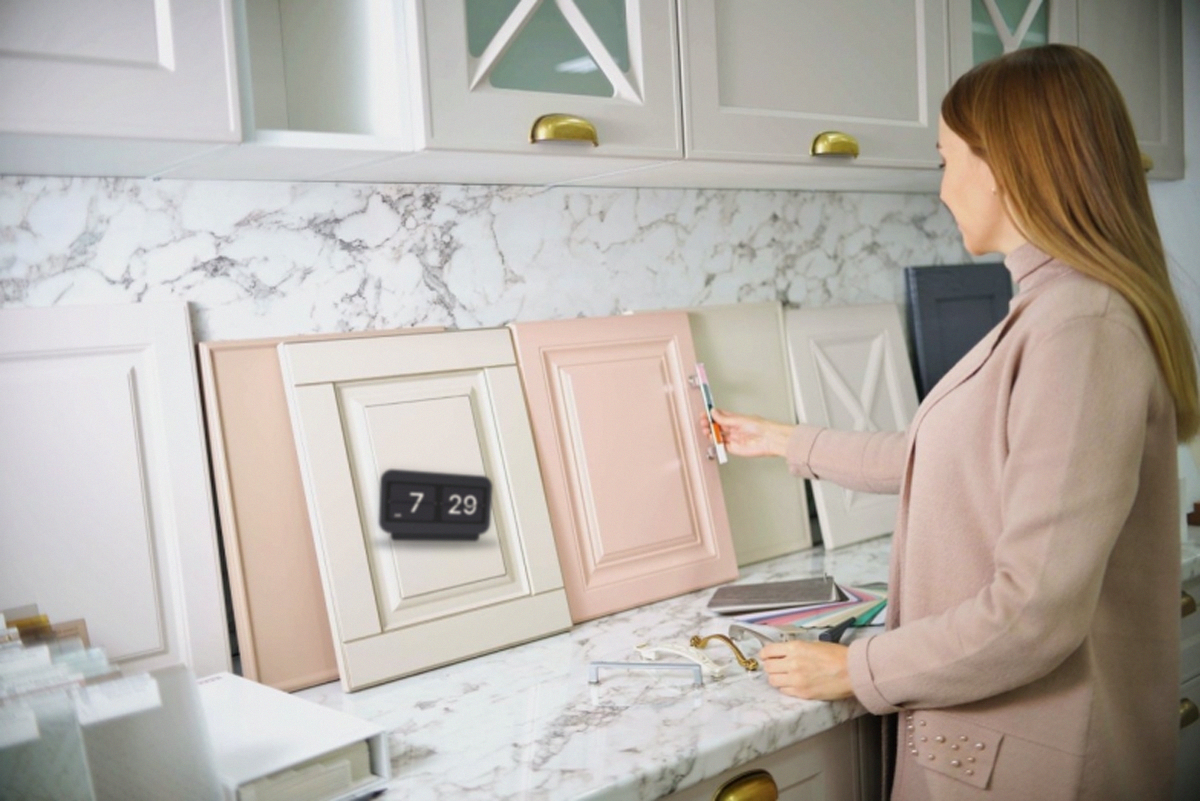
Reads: 7h29
